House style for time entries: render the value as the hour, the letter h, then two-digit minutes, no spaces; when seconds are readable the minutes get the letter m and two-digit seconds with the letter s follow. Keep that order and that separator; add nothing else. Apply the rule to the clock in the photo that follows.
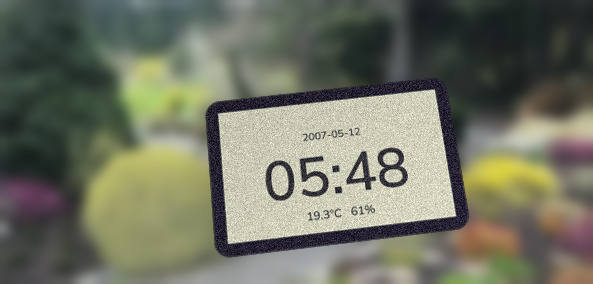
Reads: 5h48
